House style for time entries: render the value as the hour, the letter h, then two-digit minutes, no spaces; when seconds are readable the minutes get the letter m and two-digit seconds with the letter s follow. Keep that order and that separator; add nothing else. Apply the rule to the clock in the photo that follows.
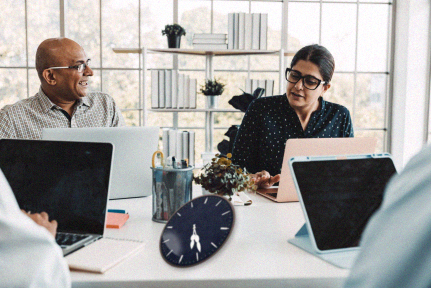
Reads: 5h24
